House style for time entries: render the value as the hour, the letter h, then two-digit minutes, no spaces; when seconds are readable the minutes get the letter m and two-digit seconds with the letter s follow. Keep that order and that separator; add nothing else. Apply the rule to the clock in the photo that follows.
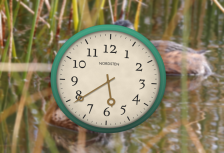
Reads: 5h39
